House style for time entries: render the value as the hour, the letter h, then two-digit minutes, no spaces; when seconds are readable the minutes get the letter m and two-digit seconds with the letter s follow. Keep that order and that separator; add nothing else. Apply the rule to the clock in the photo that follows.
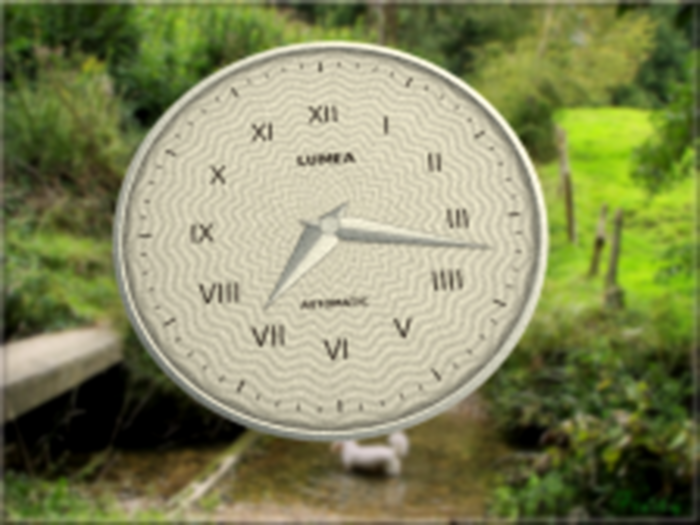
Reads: 7h17
